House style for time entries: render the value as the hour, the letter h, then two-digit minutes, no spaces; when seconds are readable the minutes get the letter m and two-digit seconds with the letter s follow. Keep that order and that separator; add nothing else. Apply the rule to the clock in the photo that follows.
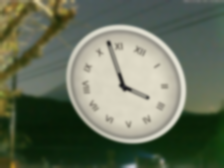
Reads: 2h53
